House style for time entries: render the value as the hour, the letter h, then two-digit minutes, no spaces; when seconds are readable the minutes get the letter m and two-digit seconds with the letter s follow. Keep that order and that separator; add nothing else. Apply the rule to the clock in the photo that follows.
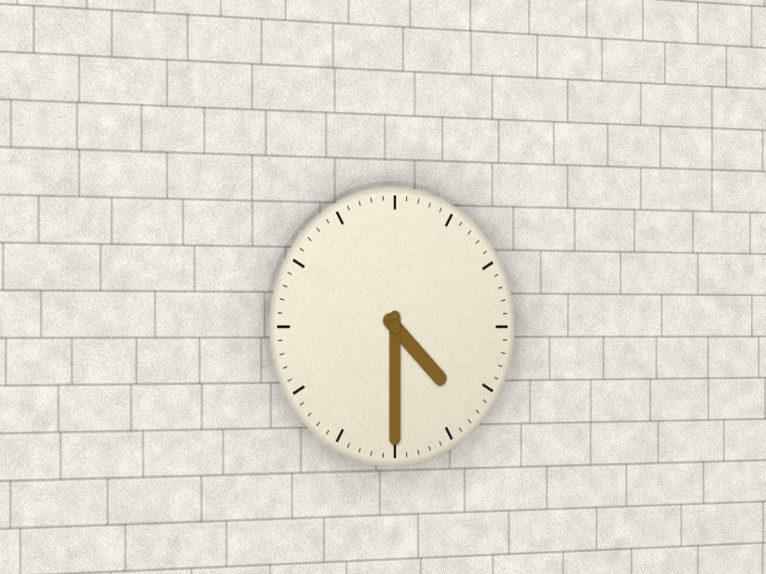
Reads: 4h30
